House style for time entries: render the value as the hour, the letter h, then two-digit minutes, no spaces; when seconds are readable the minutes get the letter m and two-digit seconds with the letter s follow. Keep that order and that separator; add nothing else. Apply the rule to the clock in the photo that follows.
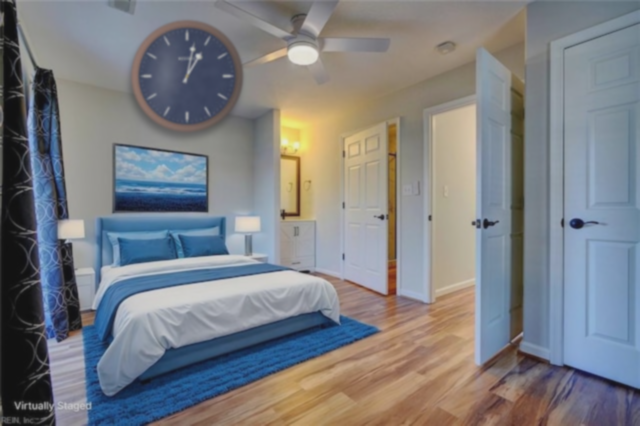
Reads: 1h02
